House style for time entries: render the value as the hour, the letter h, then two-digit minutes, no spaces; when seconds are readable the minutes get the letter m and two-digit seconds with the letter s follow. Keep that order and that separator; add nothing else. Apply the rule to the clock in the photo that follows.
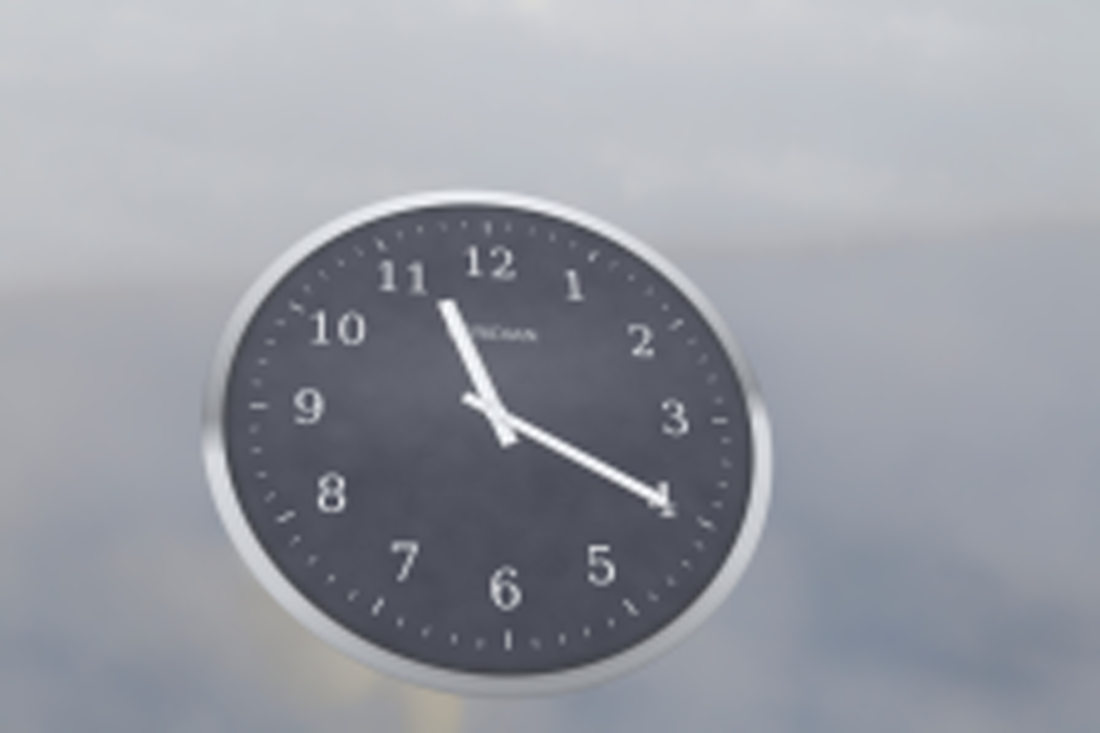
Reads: 11h20
